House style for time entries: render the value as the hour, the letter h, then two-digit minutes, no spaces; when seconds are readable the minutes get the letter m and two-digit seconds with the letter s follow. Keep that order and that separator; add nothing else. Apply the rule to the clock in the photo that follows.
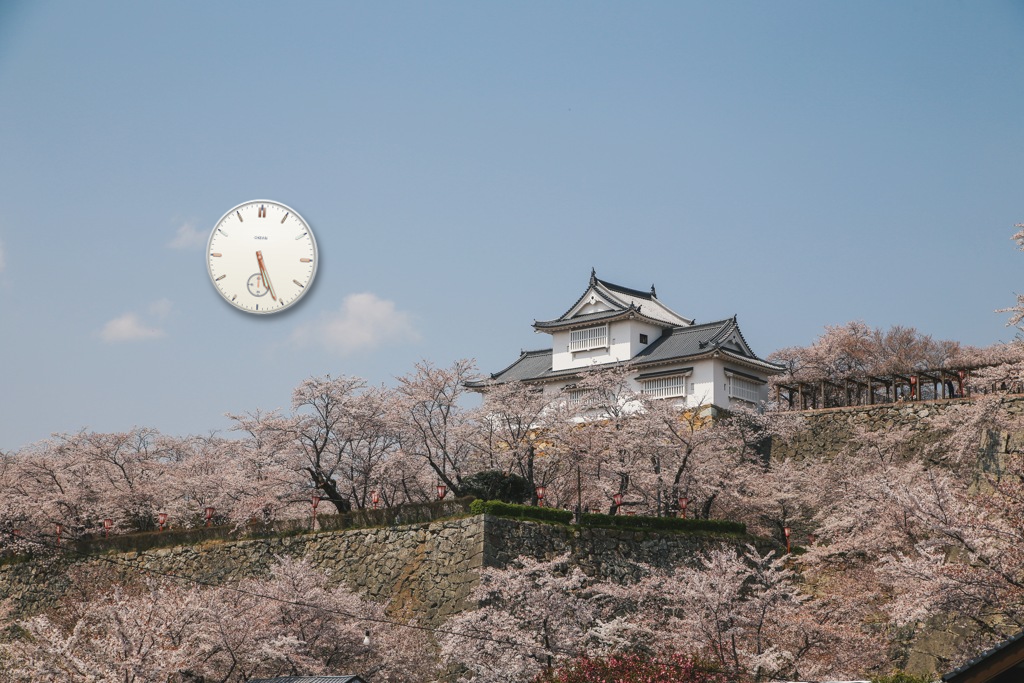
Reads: 5h26
